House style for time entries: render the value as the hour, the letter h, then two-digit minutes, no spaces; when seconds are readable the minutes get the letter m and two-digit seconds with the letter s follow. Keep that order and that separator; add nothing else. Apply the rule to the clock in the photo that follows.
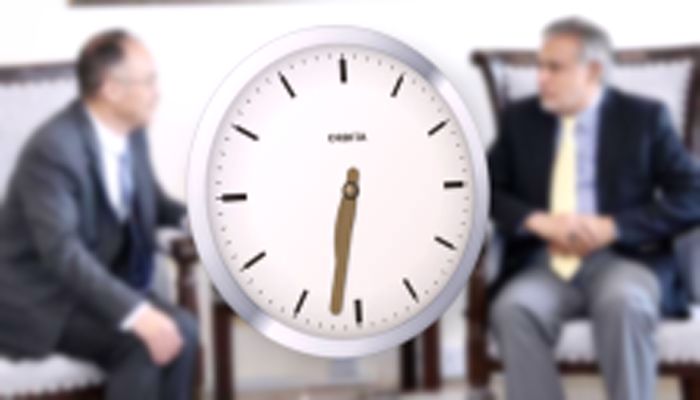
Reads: 6h32
